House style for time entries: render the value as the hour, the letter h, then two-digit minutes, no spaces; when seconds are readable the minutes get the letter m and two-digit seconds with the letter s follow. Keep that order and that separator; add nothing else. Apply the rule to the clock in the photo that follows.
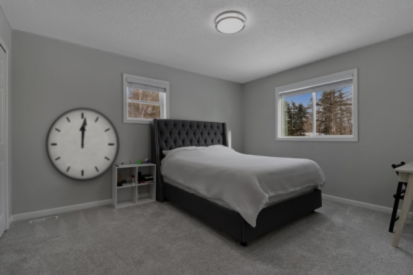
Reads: 12h01
